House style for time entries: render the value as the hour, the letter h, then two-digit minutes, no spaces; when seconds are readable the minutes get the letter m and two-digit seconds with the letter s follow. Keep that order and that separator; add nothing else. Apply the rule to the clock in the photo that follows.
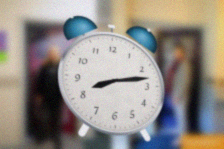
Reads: 8h13
